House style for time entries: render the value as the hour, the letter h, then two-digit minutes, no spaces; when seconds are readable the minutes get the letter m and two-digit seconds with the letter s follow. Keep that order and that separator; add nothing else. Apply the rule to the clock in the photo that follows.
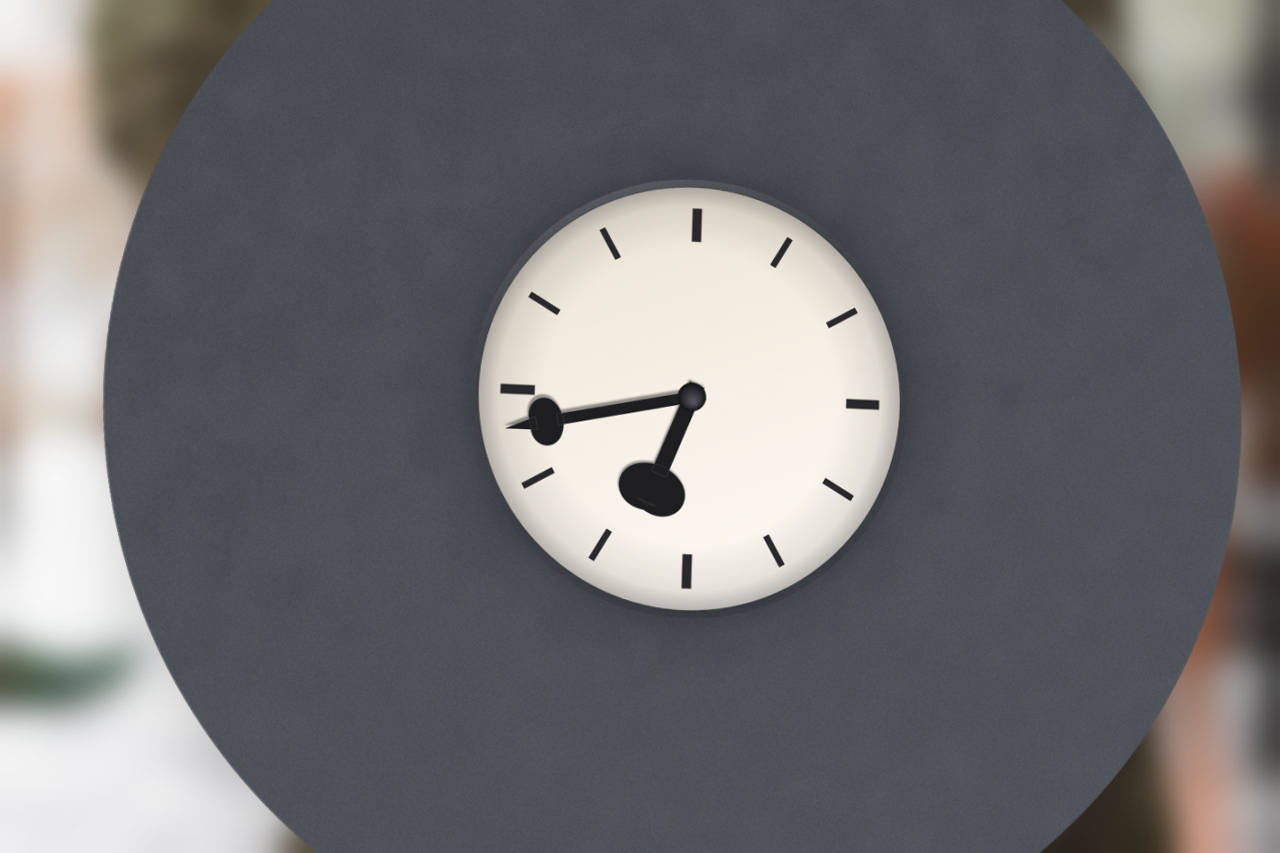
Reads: 6h43
